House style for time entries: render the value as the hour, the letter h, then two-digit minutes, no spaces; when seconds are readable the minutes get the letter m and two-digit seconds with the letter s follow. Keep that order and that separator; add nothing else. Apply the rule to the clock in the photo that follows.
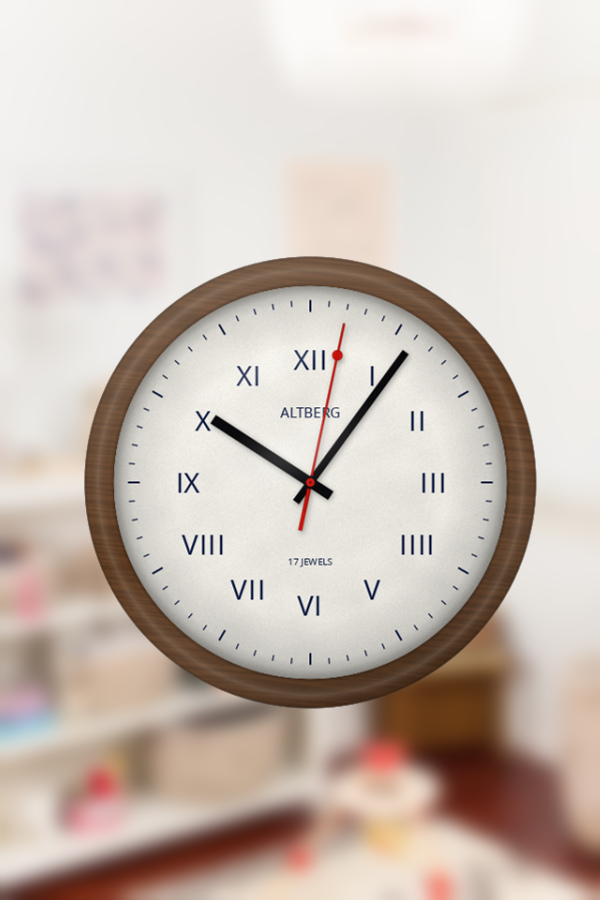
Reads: 10h06m02s
